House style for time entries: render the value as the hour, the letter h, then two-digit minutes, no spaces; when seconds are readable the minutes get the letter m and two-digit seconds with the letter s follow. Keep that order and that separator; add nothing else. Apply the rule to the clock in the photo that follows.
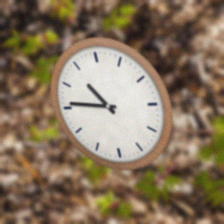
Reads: 10h46
